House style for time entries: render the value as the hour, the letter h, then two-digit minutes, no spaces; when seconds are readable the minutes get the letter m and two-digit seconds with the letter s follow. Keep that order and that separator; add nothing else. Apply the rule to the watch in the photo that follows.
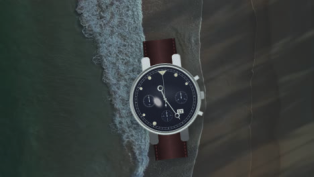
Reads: 11h25
